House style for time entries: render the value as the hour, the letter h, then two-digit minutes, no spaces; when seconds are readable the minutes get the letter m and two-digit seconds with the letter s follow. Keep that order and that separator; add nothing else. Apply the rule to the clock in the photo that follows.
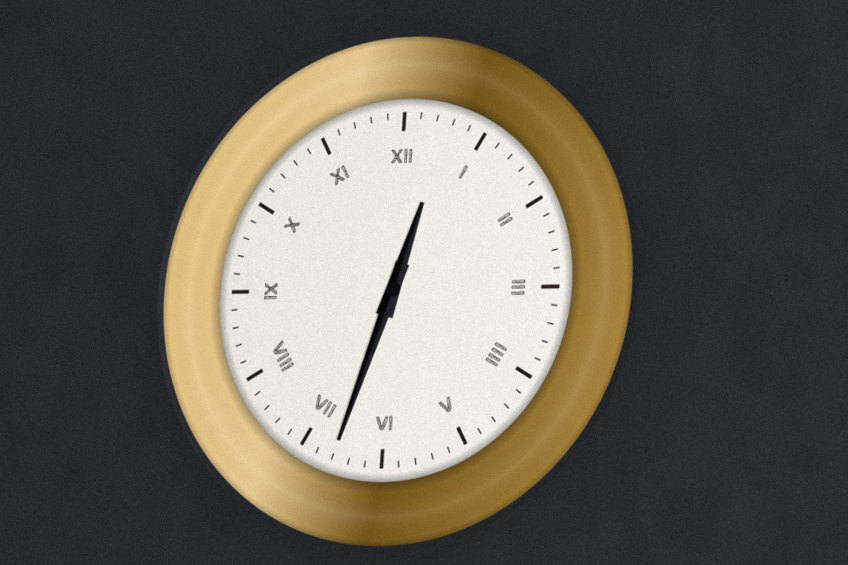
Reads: 12h33
